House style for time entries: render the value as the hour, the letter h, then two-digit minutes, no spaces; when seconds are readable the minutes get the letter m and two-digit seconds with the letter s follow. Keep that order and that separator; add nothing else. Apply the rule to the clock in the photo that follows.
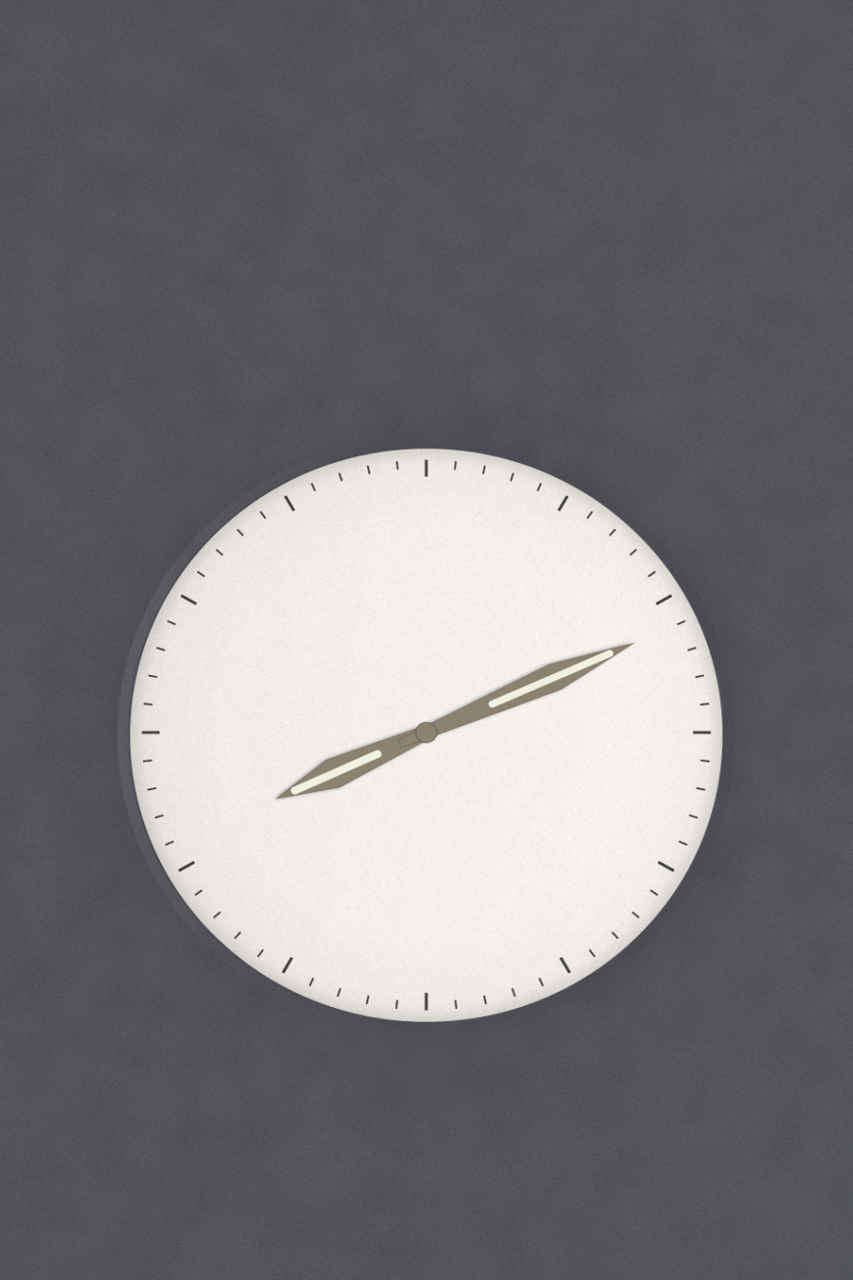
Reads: 8h11
